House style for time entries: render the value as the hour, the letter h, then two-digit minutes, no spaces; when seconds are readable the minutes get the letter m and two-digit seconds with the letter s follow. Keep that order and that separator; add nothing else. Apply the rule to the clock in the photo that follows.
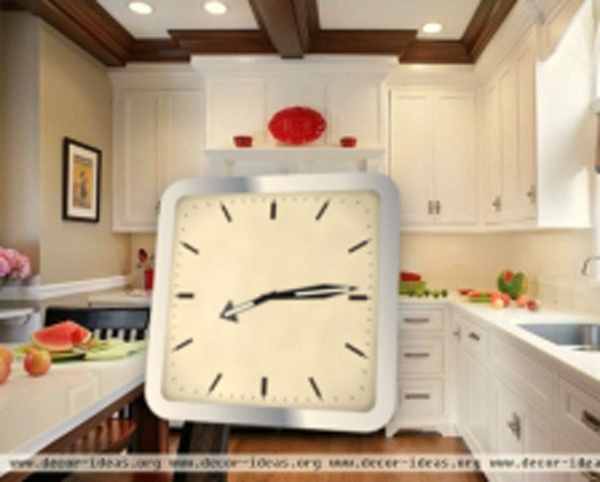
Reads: 8h14
